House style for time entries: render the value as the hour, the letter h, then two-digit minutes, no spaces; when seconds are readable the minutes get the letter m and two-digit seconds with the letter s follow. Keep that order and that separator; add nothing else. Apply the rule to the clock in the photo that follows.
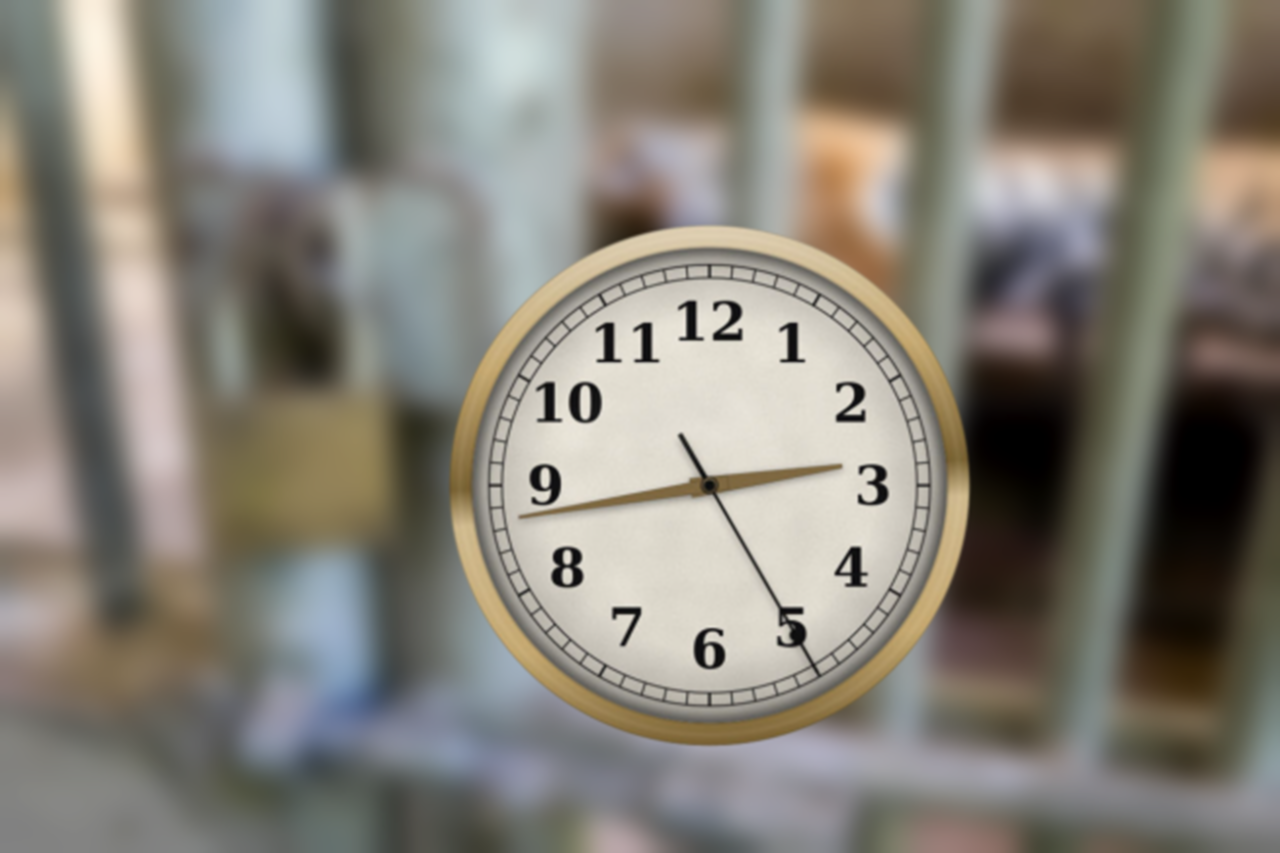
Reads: 2h43m25s
